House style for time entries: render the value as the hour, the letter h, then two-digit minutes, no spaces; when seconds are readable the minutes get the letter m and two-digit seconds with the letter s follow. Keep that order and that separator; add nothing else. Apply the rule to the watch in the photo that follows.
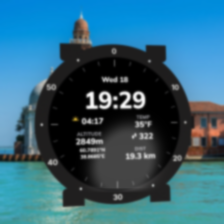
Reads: 19h29
